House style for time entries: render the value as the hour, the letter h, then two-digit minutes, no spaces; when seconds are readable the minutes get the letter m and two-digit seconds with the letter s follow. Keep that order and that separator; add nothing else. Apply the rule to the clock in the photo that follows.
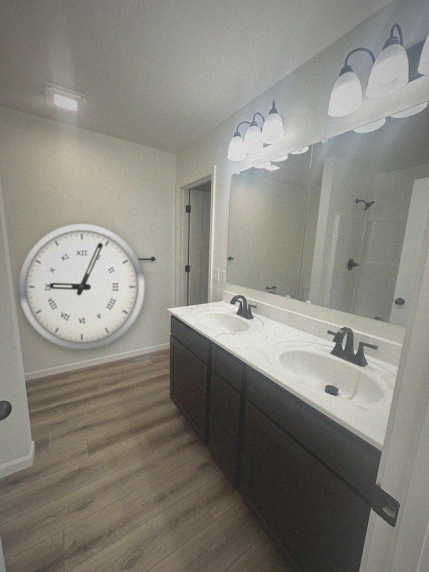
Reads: 9h04
